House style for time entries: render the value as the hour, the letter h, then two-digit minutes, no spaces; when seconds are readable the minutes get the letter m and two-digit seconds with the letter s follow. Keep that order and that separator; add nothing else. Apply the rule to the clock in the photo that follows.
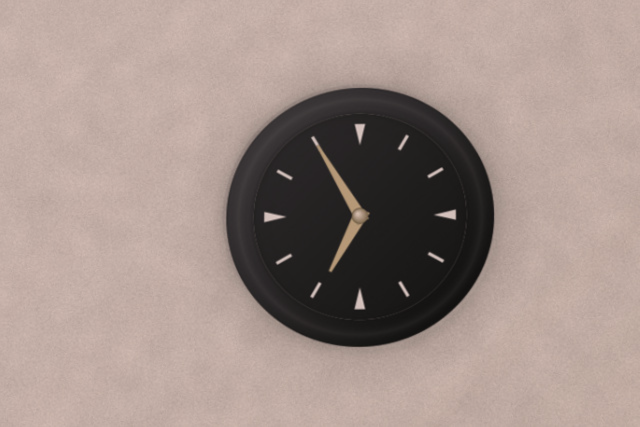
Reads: 6h55
